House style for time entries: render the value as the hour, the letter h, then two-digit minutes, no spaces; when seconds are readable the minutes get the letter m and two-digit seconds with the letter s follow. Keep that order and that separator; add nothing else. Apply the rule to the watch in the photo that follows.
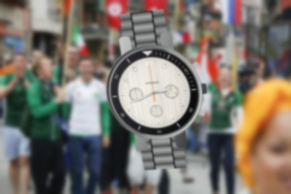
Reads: 2h42
